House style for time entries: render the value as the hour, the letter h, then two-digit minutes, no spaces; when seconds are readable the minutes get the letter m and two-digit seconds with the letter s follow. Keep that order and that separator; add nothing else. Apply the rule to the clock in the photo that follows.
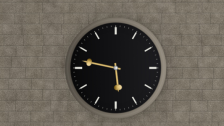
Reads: 5h47
